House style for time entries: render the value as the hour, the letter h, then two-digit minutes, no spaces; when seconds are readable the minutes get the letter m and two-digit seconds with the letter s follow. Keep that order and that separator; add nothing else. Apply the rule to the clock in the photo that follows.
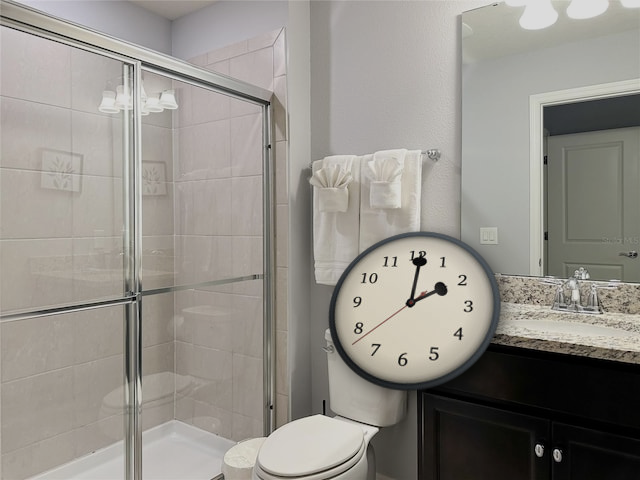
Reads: 2h00m38s
